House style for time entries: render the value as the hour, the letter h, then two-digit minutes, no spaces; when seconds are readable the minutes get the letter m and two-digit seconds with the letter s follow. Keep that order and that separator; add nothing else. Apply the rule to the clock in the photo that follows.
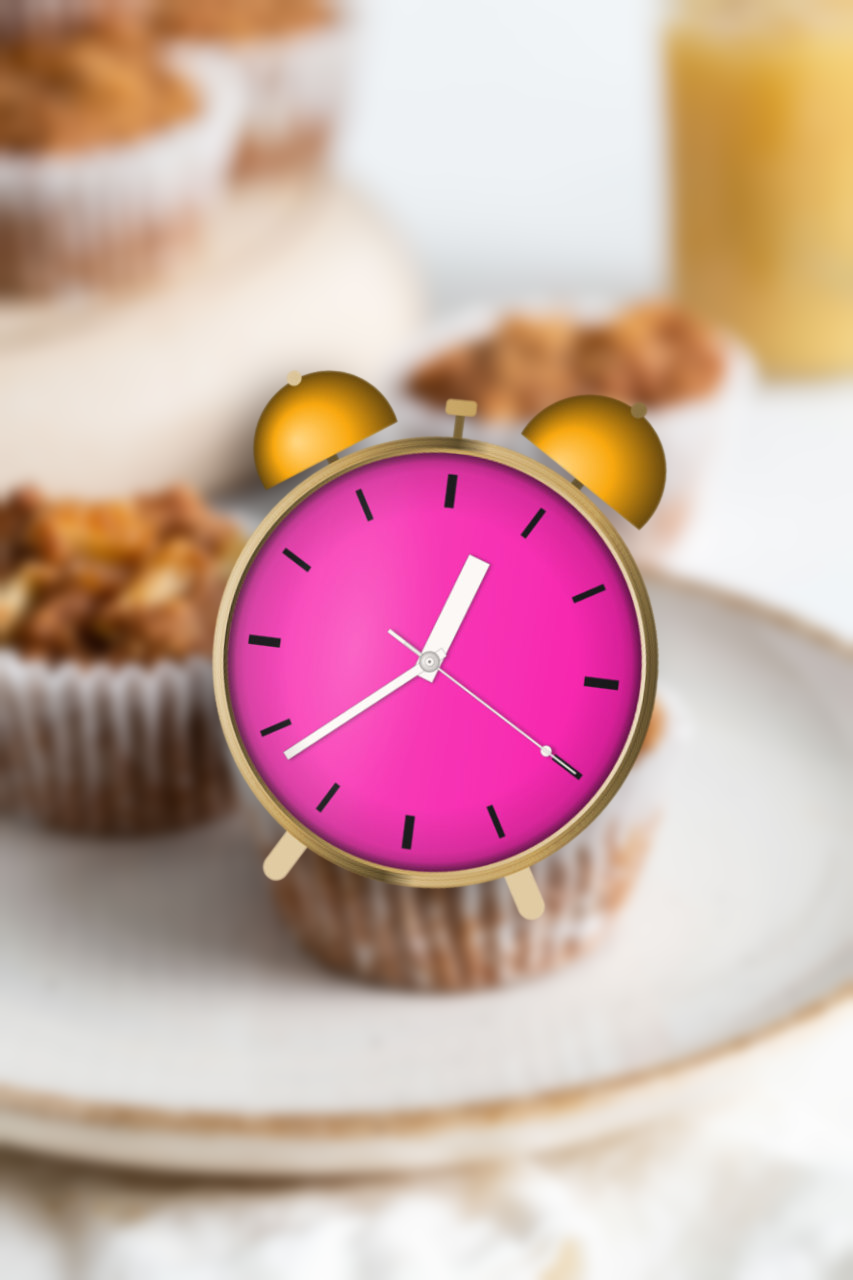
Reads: 12h38m20s
